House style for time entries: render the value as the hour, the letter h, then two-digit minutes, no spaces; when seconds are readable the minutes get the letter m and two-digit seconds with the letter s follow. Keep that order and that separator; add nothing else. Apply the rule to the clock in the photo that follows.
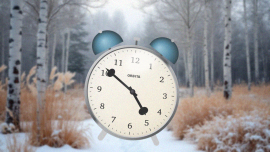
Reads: 4h51
